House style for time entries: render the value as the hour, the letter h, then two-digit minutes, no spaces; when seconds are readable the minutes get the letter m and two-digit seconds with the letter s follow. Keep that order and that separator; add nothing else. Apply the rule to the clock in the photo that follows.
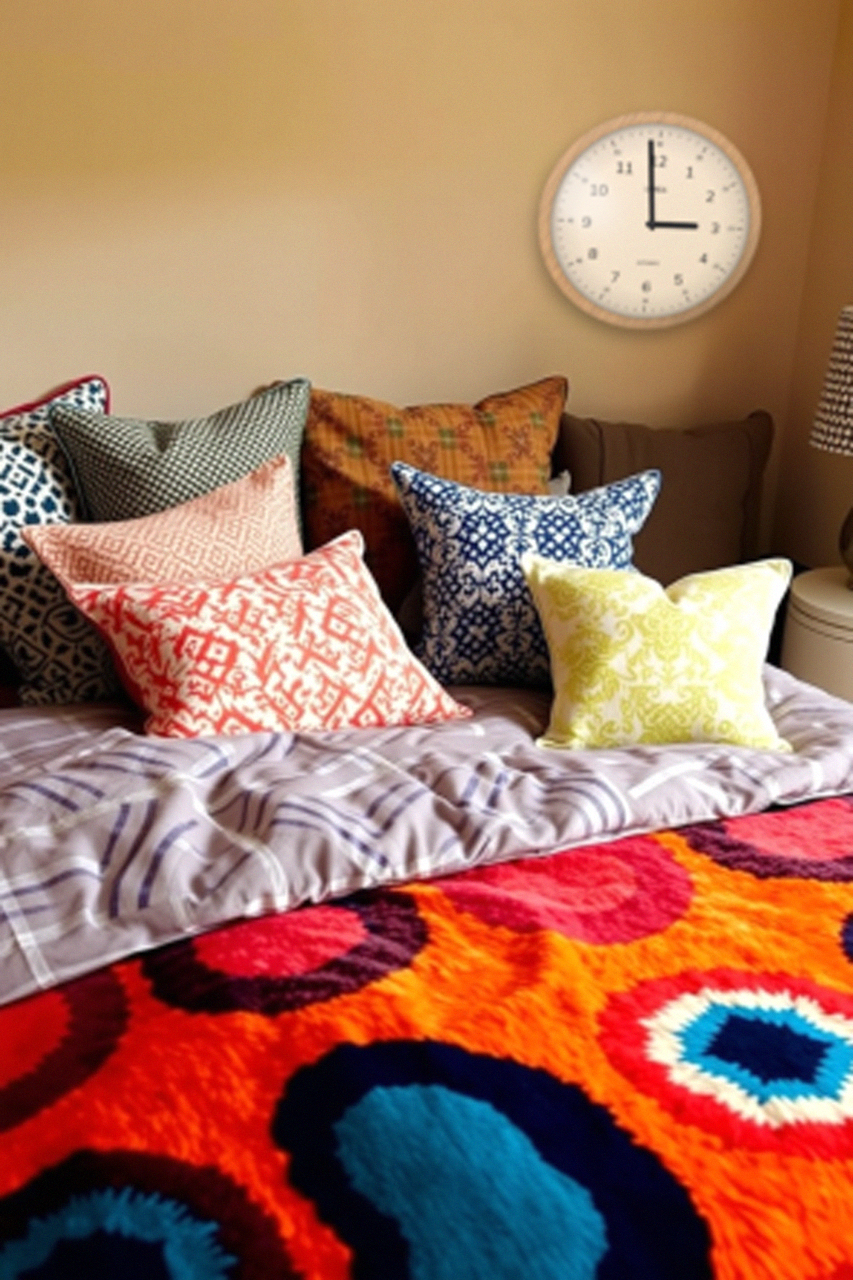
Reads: 2h59
